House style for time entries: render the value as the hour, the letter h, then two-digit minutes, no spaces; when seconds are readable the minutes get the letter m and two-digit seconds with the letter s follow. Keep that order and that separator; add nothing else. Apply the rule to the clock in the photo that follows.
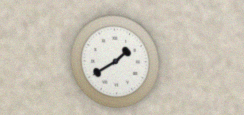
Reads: 1h40
